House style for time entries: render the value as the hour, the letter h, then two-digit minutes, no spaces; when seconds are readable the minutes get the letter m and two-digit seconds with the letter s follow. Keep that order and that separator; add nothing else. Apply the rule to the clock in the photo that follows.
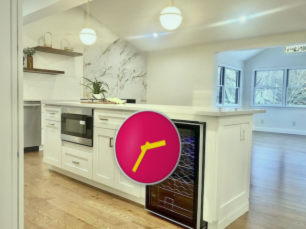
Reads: 2h35
